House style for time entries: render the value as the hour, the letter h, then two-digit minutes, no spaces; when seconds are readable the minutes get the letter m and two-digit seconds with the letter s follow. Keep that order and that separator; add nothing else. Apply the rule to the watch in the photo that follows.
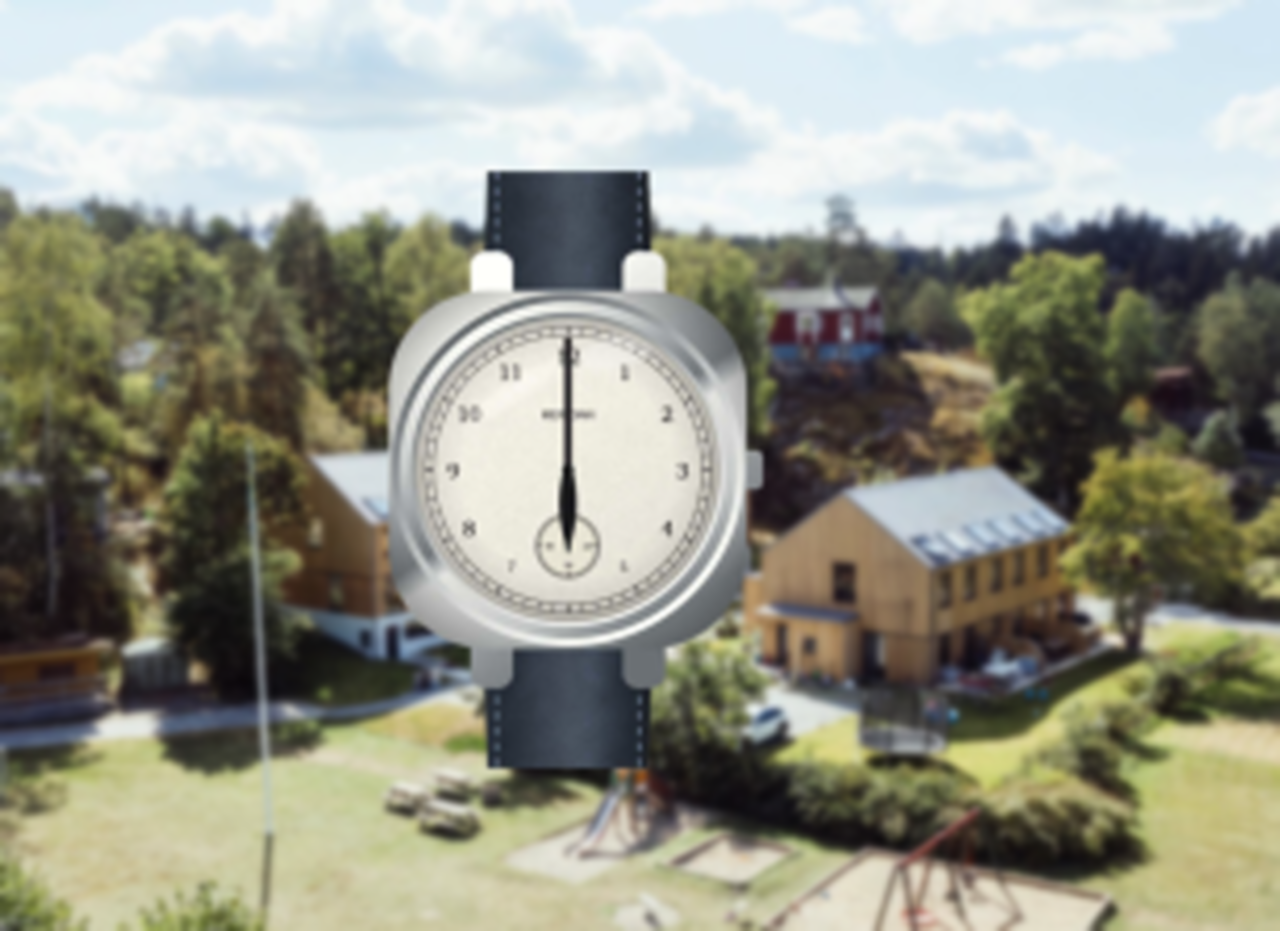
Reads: 6h00
